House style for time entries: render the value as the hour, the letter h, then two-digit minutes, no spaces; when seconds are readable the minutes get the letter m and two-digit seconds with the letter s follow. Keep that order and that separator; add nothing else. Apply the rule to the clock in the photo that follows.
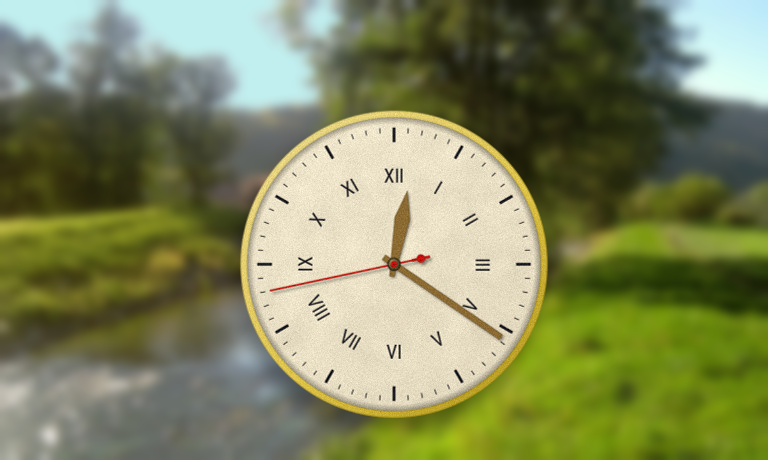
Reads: 12h20m43s
